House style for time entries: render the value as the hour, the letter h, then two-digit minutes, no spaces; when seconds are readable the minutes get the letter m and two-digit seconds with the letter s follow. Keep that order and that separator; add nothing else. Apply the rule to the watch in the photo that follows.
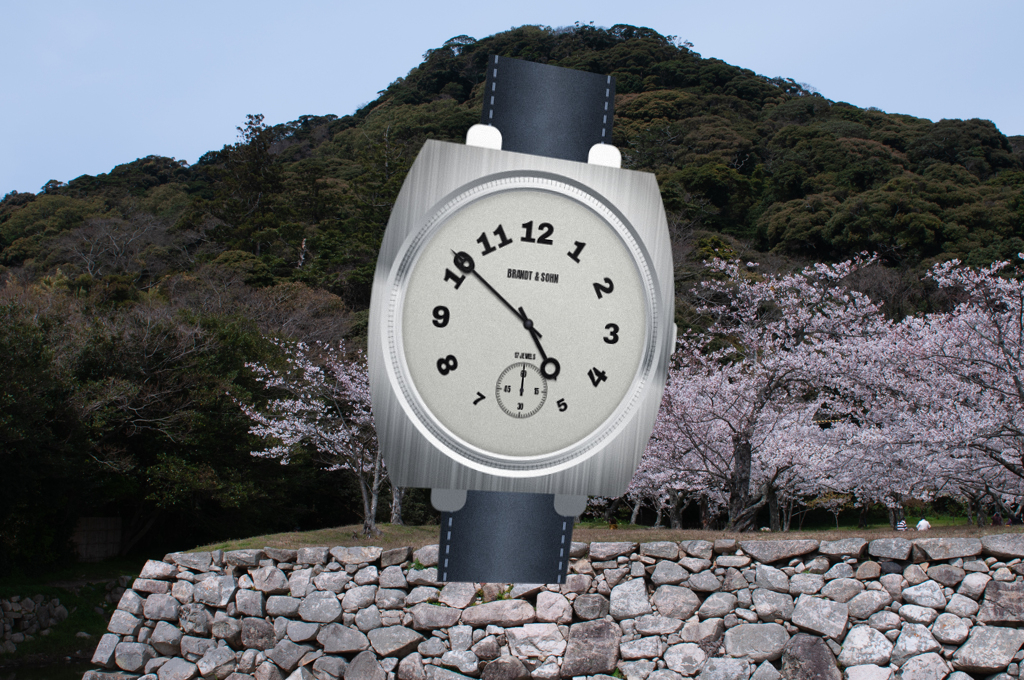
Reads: 4h51
